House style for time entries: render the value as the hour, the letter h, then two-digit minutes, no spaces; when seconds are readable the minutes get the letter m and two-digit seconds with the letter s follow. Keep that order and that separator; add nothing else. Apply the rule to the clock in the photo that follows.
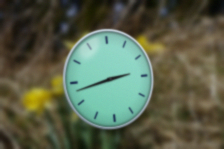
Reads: 2h43
